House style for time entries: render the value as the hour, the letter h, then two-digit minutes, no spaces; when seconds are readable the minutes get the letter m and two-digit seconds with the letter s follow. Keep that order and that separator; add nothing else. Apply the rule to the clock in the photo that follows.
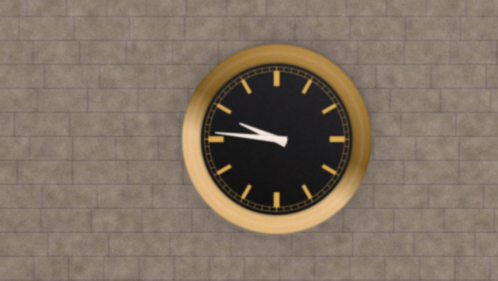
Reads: 9h46
